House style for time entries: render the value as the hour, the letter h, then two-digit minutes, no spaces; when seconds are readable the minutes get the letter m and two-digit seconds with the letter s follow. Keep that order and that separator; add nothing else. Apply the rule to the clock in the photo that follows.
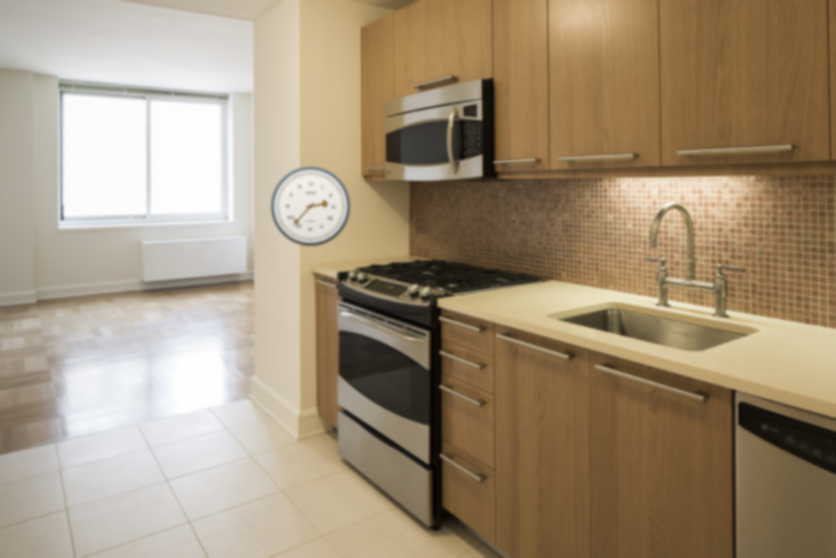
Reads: 2h37
